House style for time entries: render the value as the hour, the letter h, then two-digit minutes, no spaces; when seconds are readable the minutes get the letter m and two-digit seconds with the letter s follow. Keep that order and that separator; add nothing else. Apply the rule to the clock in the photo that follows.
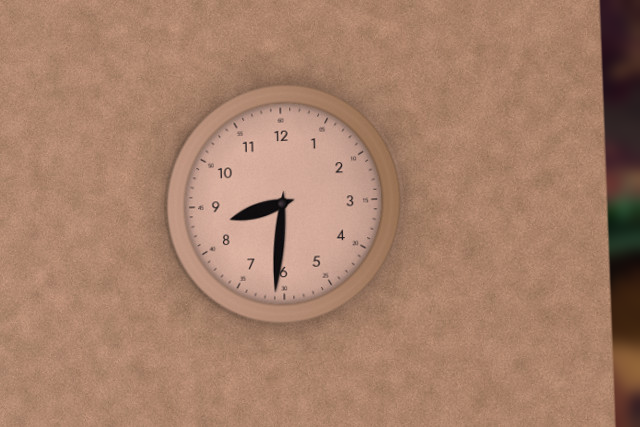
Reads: 8h31
